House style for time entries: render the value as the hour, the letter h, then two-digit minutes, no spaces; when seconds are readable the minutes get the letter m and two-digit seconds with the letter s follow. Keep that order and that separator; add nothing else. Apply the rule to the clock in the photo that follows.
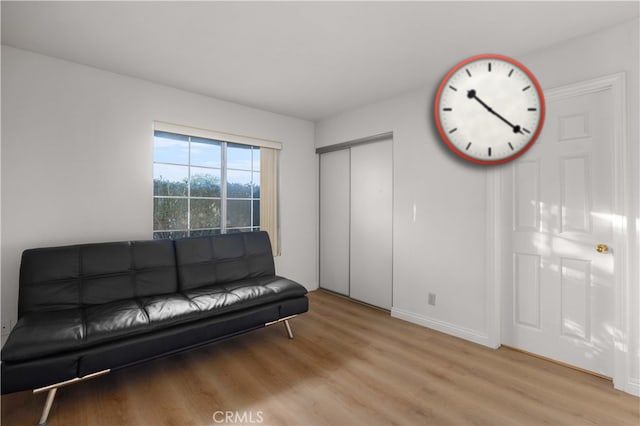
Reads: 10h21
